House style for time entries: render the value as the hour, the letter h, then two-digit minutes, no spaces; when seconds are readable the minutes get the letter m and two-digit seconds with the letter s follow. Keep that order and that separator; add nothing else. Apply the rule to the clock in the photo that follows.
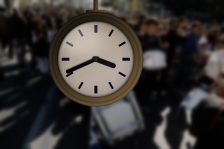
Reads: 3h41
